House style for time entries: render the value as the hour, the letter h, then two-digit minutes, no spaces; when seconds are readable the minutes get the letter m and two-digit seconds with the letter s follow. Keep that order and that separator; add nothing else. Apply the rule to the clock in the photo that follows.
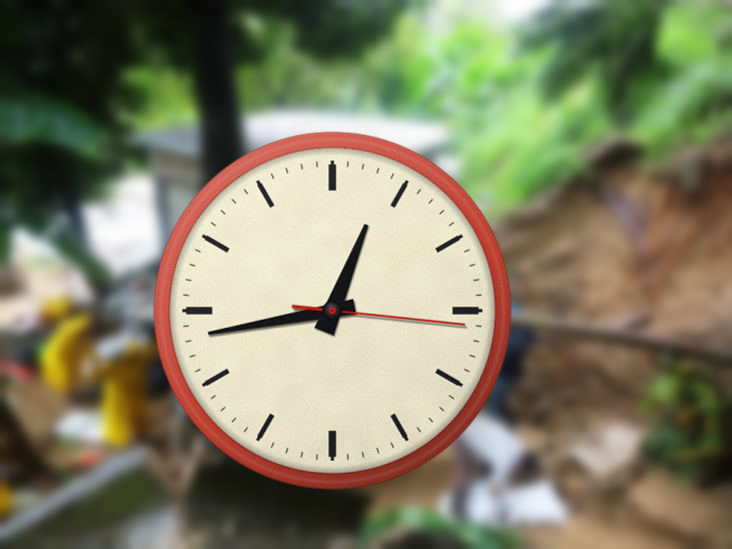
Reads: 12h43m16s
